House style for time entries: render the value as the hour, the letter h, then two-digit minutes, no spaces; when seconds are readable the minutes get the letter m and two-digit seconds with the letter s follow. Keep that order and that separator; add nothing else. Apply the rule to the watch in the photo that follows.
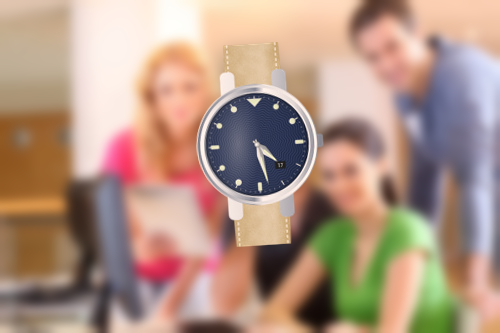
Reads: 4h28
